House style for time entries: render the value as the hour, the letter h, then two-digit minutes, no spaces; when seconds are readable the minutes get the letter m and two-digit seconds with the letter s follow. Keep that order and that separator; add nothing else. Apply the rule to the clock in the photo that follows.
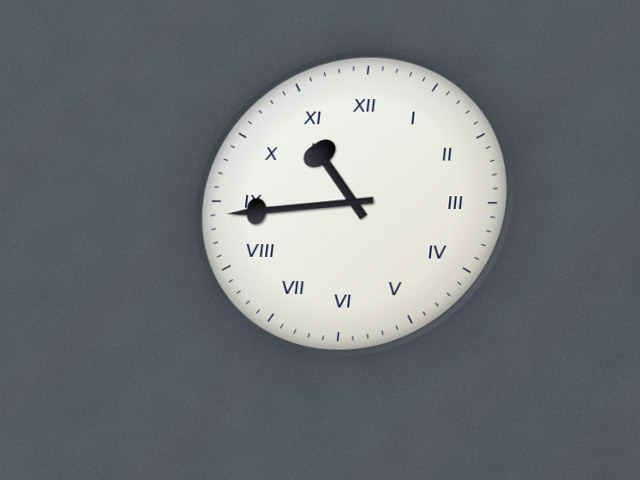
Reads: 10h44
